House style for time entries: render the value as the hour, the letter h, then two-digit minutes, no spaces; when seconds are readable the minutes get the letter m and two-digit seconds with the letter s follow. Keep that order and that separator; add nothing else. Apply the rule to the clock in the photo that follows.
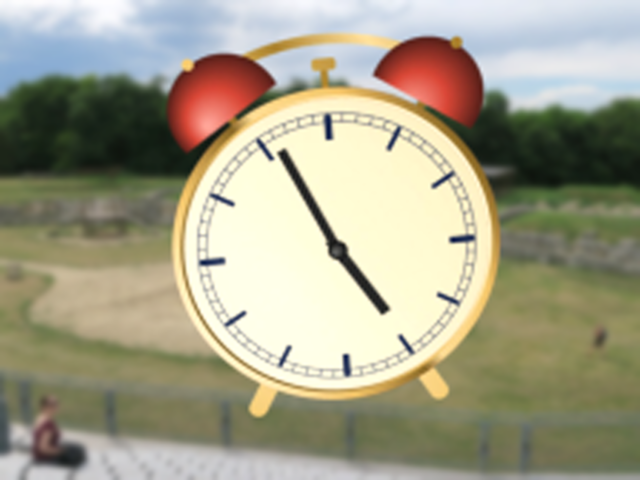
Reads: 4h56
